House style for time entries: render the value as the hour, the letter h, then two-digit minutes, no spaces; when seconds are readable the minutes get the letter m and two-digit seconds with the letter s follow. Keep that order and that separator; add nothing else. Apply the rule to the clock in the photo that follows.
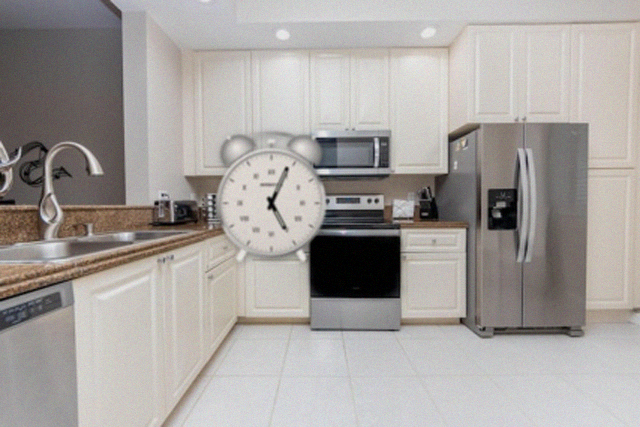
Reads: 5h04
